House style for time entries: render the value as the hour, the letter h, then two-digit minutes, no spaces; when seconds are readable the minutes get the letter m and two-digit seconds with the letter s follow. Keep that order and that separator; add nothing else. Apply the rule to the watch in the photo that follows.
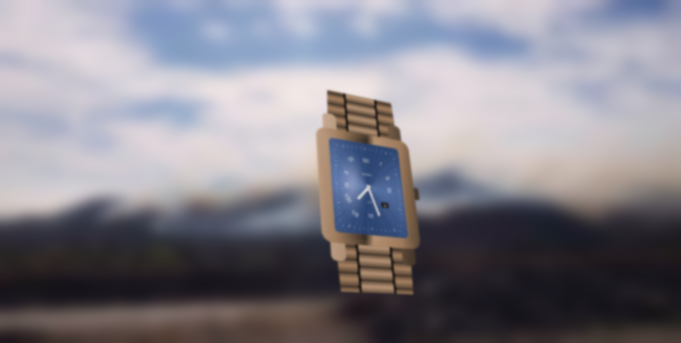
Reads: 7h27
